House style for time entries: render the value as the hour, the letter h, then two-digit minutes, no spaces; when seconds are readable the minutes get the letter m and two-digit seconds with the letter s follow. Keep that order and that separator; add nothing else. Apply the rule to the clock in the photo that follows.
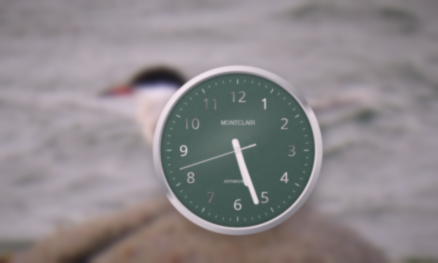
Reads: 5h26m42s
